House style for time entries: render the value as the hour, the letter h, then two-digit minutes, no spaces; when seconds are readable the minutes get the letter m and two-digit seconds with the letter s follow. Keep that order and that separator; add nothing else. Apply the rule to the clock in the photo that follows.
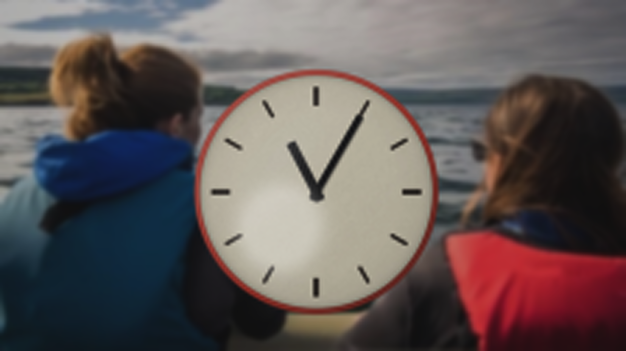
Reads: 11h05
